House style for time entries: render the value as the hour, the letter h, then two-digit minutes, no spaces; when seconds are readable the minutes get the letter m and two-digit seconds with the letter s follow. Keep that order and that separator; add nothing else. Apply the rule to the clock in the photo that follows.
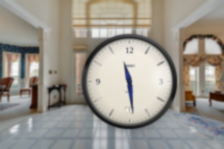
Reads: 11h29
